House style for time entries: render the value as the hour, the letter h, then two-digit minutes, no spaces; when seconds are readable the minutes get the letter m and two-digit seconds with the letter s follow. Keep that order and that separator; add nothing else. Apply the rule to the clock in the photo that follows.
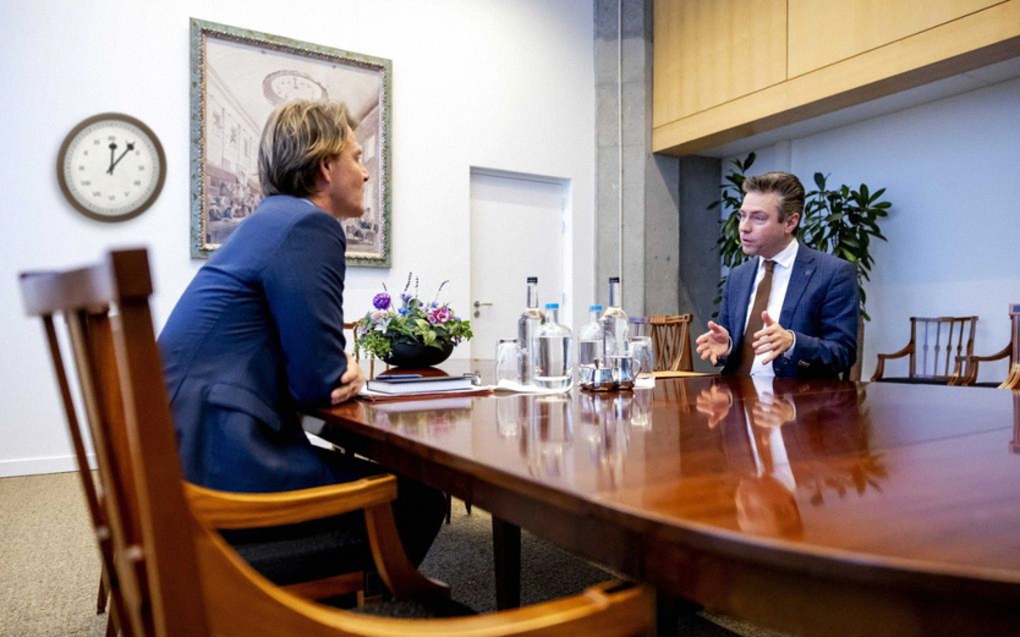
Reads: 12h07
